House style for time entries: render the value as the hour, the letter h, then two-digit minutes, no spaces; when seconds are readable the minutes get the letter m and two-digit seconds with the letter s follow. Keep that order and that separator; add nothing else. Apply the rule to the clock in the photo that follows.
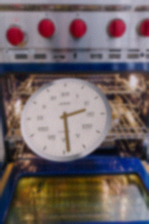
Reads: 2h29
